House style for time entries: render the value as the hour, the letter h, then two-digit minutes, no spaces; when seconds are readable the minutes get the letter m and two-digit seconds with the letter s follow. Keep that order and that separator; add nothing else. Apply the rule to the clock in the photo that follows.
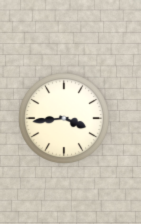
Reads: 3h44
